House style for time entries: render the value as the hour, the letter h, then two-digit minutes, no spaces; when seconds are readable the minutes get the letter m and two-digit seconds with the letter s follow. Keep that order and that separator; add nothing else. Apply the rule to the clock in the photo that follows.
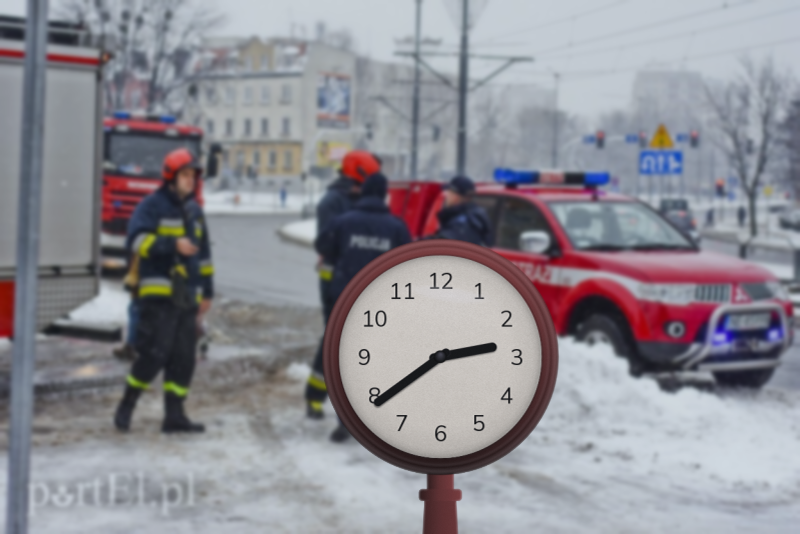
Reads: 2h39
